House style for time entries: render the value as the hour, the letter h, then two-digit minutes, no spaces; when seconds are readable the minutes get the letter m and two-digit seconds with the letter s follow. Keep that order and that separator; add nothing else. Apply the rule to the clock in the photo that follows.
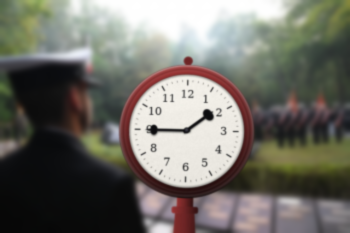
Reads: 1h45
